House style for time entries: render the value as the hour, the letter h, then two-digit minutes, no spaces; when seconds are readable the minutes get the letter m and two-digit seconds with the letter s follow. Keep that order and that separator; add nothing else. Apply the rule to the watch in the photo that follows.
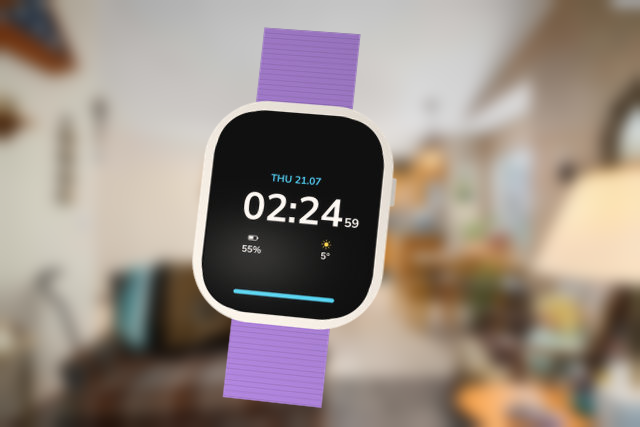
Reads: 2h24m59s
